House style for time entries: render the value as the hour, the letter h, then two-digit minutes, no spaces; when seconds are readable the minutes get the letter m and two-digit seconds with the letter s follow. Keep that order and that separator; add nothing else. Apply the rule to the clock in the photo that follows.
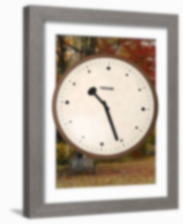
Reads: 10h26
